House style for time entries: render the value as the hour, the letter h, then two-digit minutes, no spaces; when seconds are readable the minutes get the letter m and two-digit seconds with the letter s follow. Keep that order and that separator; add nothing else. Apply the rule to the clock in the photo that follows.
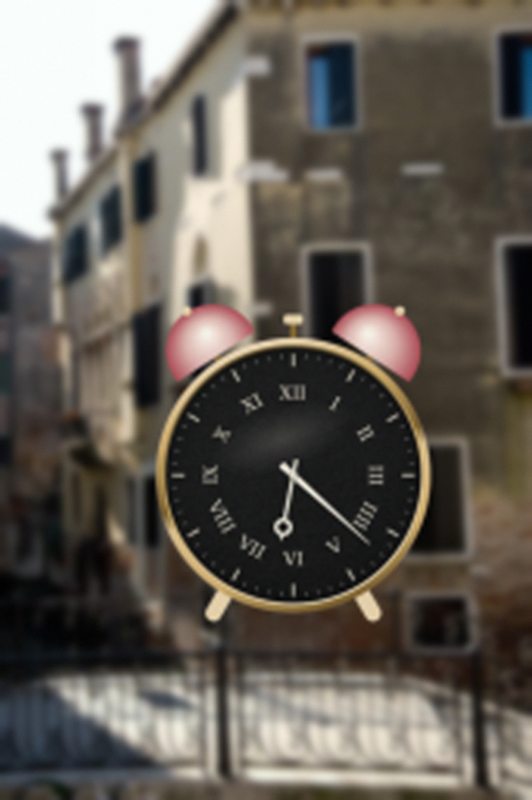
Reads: 6h22
